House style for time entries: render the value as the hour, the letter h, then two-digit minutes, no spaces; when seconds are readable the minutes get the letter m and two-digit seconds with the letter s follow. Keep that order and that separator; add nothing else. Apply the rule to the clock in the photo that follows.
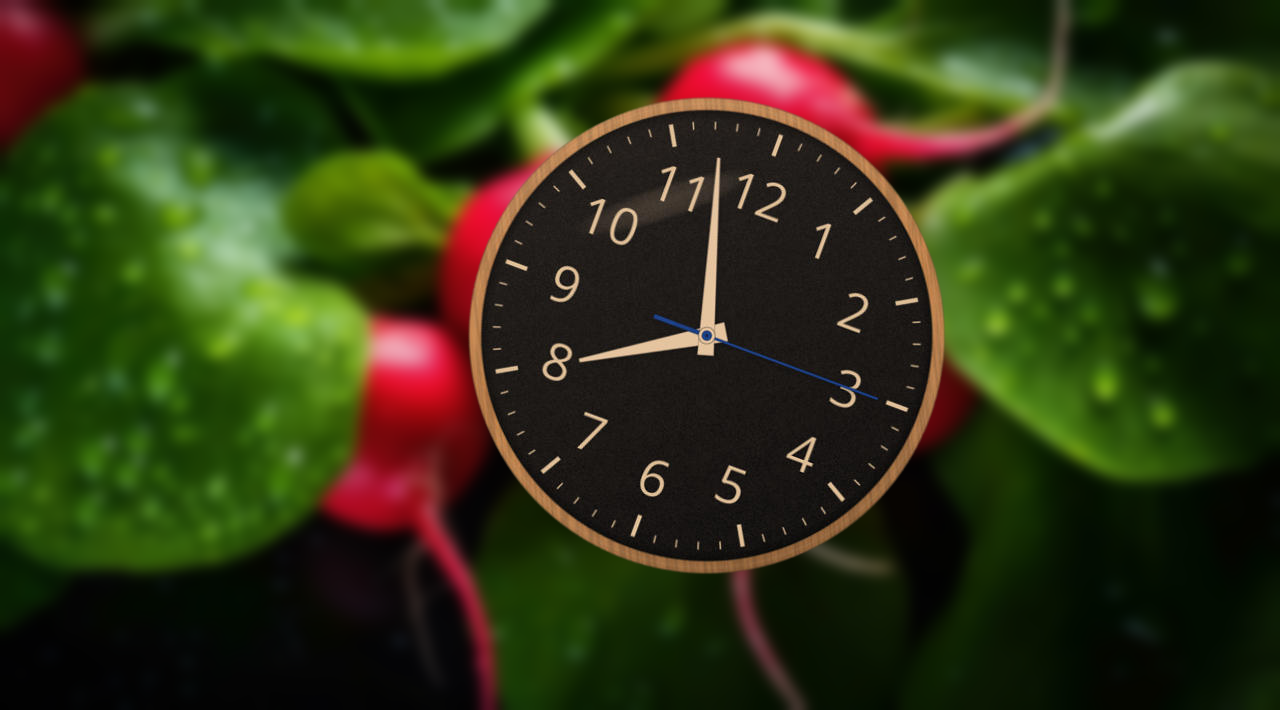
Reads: 7h57m15s
